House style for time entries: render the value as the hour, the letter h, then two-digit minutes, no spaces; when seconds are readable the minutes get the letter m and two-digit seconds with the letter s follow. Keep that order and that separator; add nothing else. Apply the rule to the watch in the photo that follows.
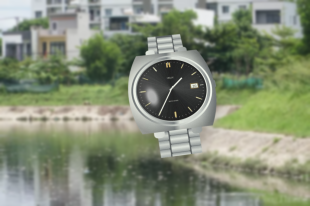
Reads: 1h35
